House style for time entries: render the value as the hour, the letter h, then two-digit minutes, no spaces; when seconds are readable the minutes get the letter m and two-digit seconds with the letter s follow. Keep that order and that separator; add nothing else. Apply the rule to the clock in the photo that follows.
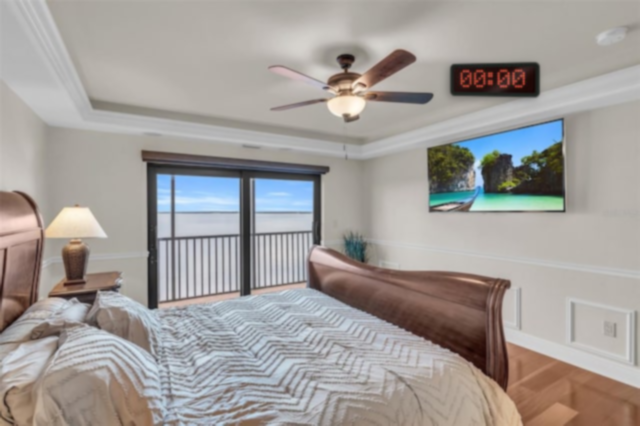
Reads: 0h00
